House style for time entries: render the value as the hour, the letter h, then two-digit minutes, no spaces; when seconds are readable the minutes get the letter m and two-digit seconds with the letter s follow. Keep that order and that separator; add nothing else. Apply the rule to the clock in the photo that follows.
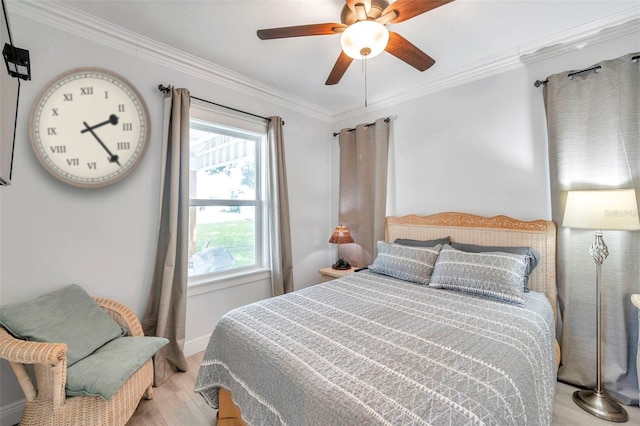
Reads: 2h24
